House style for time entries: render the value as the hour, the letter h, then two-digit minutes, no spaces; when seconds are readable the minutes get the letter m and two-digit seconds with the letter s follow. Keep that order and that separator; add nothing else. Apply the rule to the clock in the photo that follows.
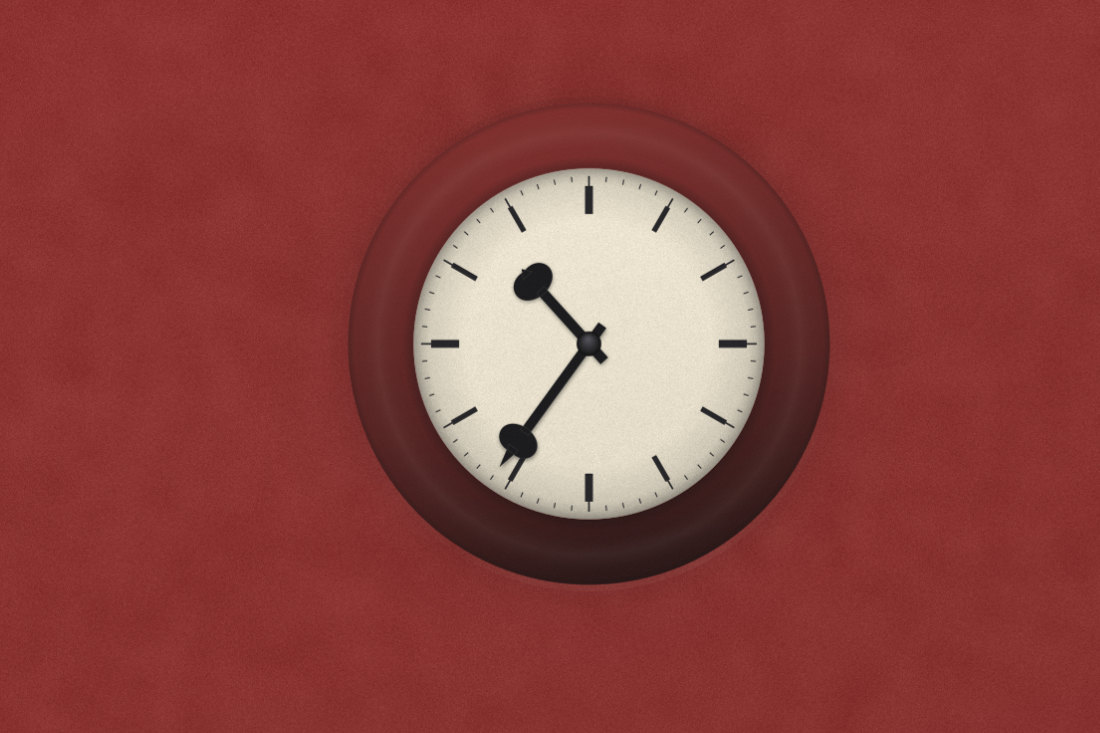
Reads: 10h36
